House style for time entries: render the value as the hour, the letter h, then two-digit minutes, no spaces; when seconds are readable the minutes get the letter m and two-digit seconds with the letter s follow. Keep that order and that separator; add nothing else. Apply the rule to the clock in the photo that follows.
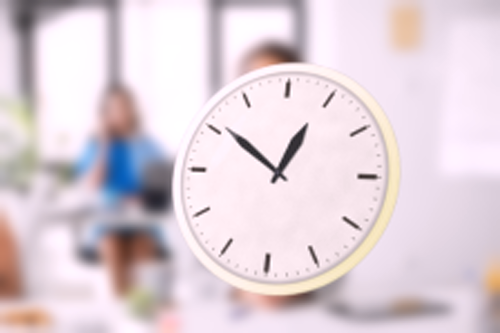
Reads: 12h51
